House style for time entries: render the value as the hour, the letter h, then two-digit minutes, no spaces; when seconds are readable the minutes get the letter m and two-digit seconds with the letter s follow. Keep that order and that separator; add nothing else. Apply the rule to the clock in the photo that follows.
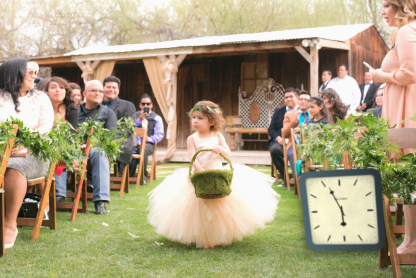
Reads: 5h56
